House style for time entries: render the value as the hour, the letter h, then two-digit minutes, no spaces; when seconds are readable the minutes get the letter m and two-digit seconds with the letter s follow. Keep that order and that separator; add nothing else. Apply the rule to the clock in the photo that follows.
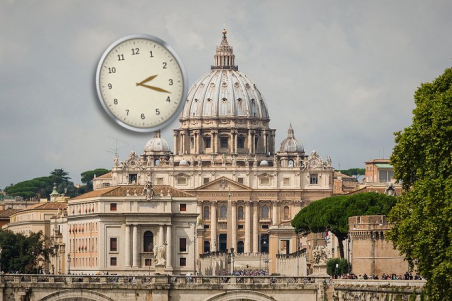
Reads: 2h18
